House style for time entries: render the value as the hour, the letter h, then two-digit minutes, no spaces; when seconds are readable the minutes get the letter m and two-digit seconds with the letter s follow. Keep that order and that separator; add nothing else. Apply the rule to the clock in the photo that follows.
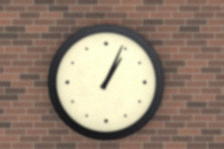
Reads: 1h04
